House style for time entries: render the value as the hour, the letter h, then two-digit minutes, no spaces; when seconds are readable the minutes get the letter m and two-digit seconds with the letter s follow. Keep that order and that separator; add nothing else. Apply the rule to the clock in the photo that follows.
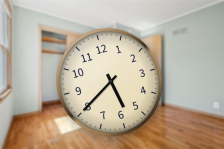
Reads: 5h40
